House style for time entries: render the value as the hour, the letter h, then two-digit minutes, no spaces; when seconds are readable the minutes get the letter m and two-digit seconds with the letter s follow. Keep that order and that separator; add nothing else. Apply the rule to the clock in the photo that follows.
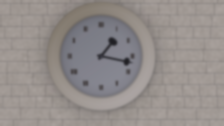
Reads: 1h17
